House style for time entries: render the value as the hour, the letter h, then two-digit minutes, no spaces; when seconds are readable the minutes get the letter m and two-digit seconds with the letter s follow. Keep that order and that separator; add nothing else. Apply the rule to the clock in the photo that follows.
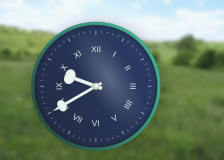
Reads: 9h40
